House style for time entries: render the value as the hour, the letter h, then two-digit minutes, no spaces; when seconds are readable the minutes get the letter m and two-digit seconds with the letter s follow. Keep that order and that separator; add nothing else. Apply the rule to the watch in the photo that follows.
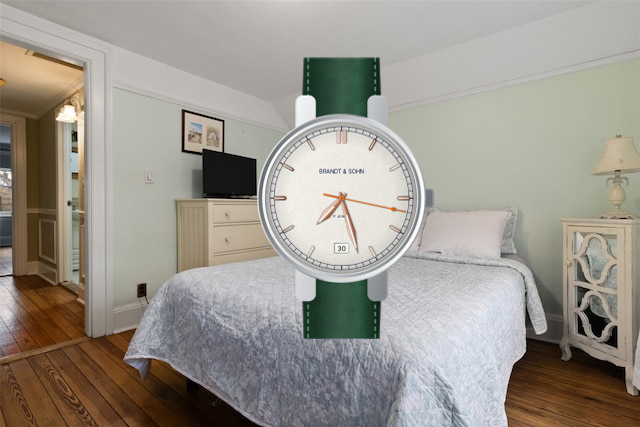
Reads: 7h27m17s
